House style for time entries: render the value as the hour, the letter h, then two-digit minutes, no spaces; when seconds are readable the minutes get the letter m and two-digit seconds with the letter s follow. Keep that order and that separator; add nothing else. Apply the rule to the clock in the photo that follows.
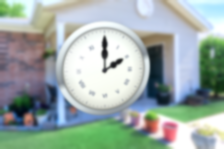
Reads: 2h00
